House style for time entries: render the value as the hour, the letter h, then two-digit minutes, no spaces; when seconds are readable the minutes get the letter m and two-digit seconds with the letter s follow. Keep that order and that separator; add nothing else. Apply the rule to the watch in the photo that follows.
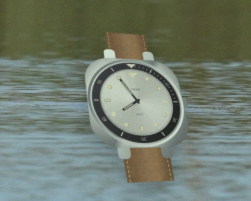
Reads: 7h55
